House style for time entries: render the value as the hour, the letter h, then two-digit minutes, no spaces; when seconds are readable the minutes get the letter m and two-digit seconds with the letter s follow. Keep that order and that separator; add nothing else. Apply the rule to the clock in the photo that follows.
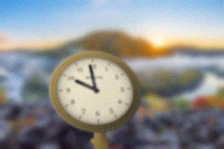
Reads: 9h59
